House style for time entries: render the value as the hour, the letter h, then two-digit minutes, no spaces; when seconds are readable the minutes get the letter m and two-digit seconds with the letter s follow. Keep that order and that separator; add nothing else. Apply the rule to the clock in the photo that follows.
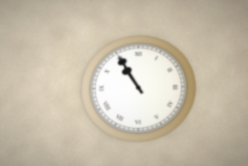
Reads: 10h55
